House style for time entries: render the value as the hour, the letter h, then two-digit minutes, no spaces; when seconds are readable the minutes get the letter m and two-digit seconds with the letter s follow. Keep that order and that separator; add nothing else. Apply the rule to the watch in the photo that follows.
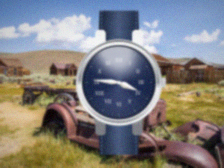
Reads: 3h46
